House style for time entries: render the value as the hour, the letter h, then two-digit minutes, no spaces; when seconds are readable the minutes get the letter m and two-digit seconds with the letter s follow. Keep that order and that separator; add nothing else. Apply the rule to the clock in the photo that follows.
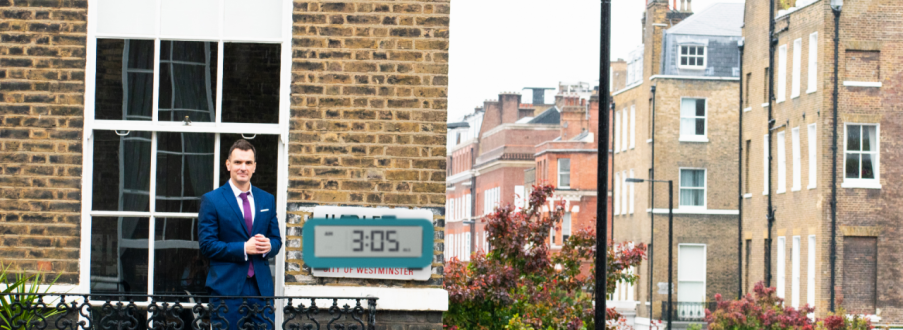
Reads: 3h05
